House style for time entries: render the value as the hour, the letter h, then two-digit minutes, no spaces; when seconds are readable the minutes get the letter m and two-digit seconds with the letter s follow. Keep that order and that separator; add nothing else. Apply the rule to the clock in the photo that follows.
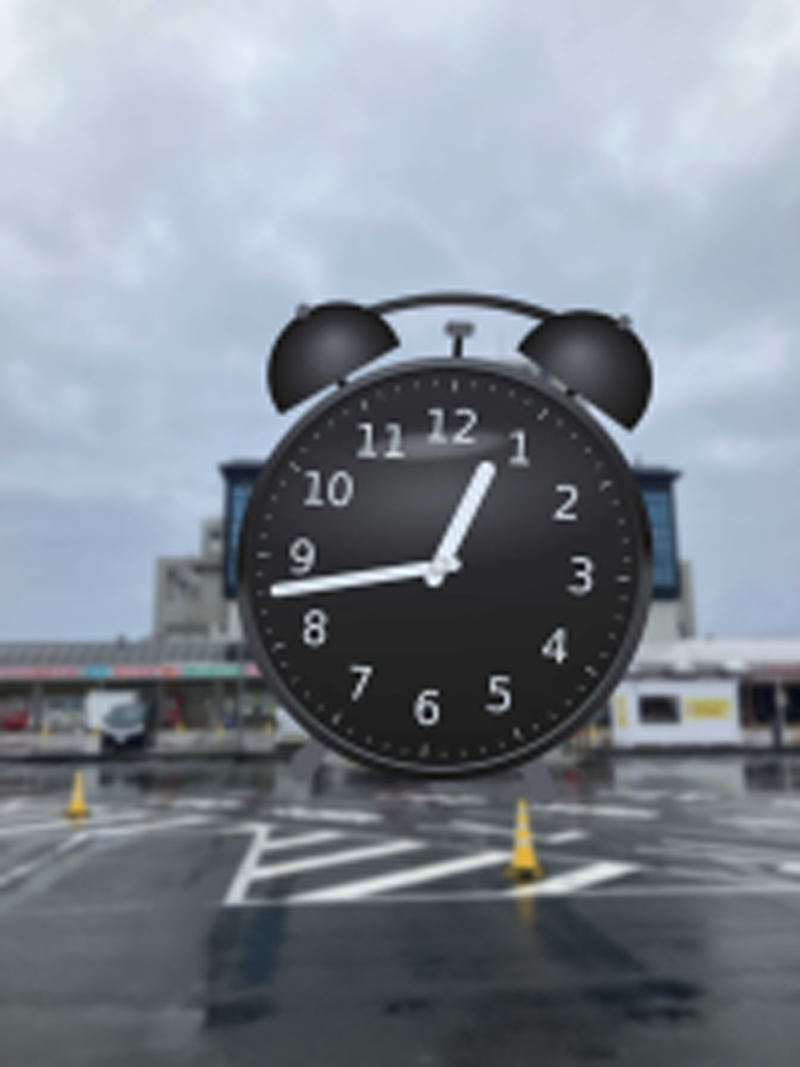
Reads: 12h43
